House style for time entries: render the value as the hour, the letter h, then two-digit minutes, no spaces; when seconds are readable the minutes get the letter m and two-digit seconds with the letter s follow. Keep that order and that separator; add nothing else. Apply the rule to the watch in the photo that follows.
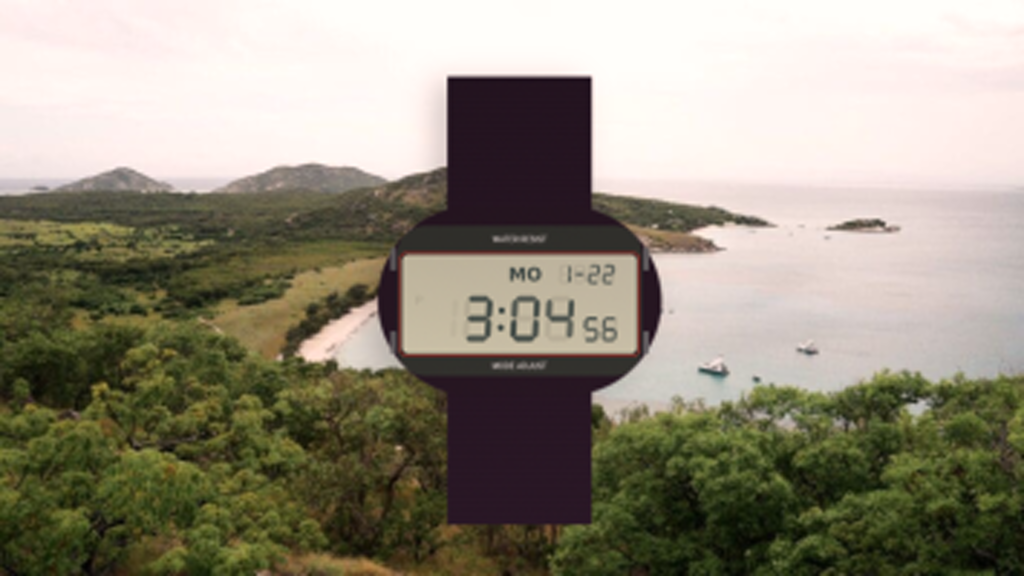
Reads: 3h04m56s
